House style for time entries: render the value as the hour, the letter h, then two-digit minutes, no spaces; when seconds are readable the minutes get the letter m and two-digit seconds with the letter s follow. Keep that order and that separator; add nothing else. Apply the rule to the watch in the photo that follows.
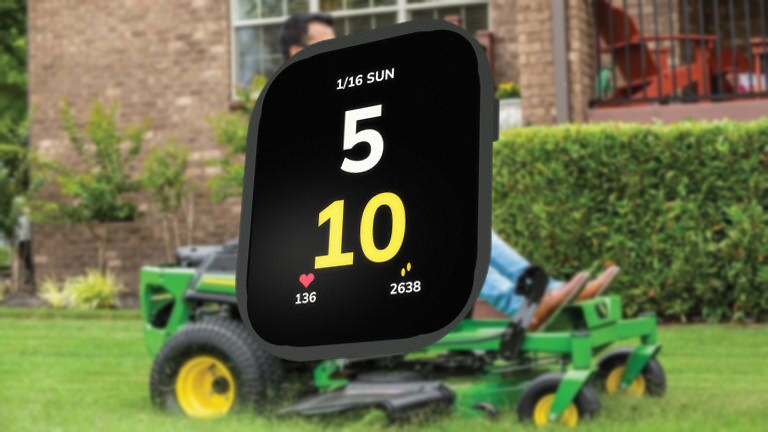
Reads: 5h10
